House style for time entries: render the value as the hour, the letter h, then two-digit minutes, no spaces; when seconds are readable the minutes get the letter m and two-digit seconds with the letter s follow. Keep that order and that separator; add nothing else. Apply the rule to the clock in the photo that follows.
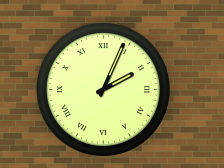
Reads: 2h04
